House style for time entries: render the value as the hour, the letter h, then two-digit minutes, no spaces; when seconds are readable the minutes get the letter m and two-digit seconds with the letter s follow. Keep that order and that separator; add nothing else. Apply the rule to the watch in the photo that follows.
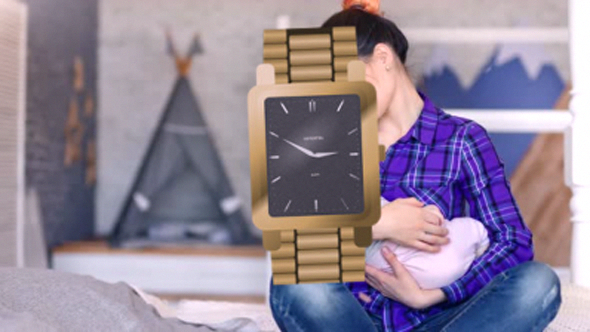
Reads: 2h50
